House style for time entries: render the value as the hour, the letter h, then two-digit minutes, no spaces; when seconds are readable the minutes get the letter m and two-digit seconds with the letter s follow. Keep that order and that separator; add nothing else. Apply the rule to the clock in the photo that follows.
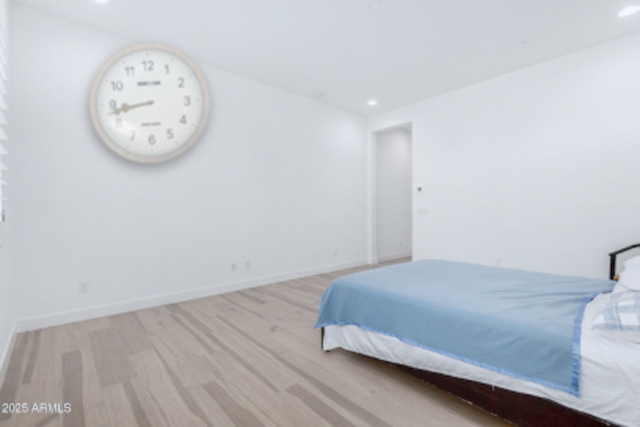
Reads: 8h43
